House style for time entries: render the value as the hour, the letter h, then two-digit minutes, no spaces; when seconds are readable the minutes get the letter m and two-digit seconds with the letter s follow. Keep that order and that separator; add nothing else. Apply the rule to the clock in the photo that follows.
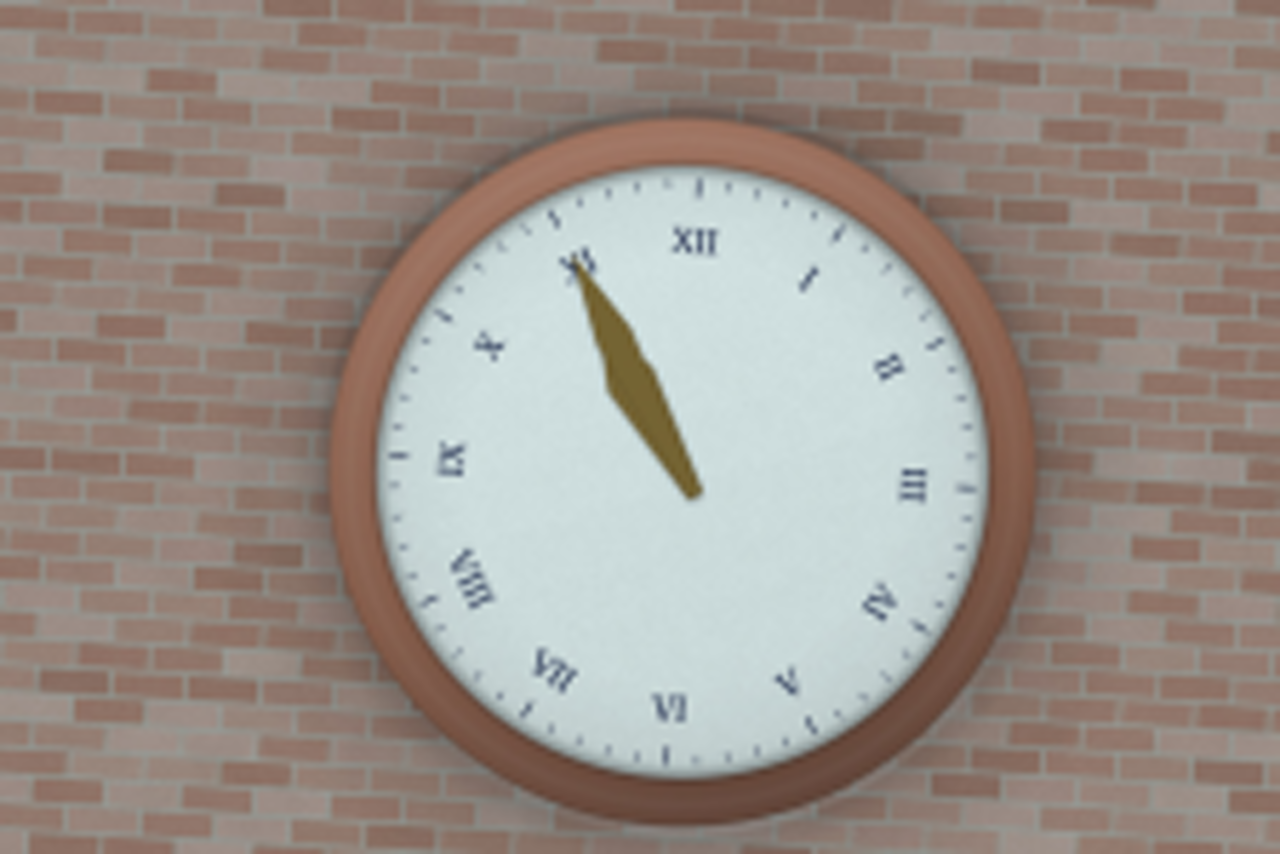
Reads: 10h55
